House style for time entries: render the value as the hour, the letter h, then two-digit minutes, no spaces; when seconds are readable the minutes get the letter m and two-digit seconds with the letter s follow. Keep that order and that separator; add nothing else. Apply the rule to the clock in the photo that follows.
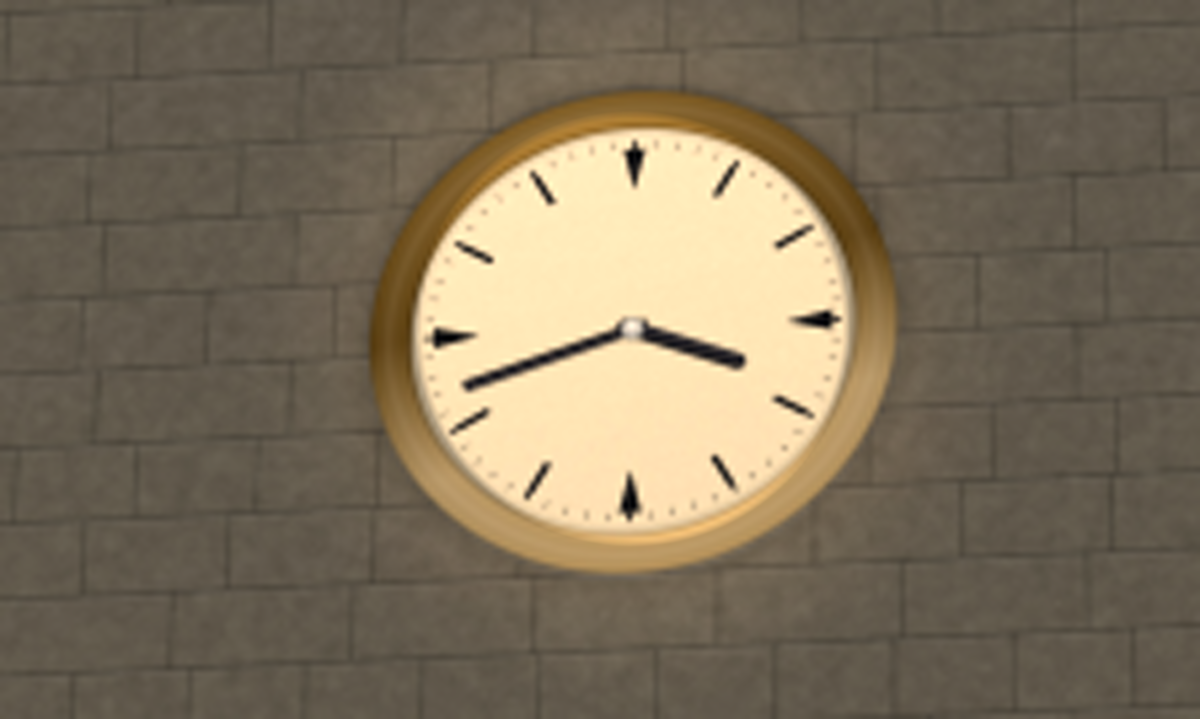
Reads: 3h42
